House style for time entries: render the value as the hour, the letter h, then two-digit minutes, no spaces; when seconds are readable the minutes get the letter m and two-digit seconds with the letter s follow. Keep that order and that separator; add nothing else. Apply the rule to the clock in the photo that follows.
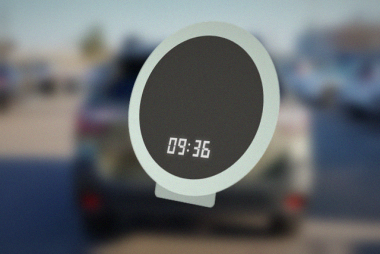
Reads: 9h36
